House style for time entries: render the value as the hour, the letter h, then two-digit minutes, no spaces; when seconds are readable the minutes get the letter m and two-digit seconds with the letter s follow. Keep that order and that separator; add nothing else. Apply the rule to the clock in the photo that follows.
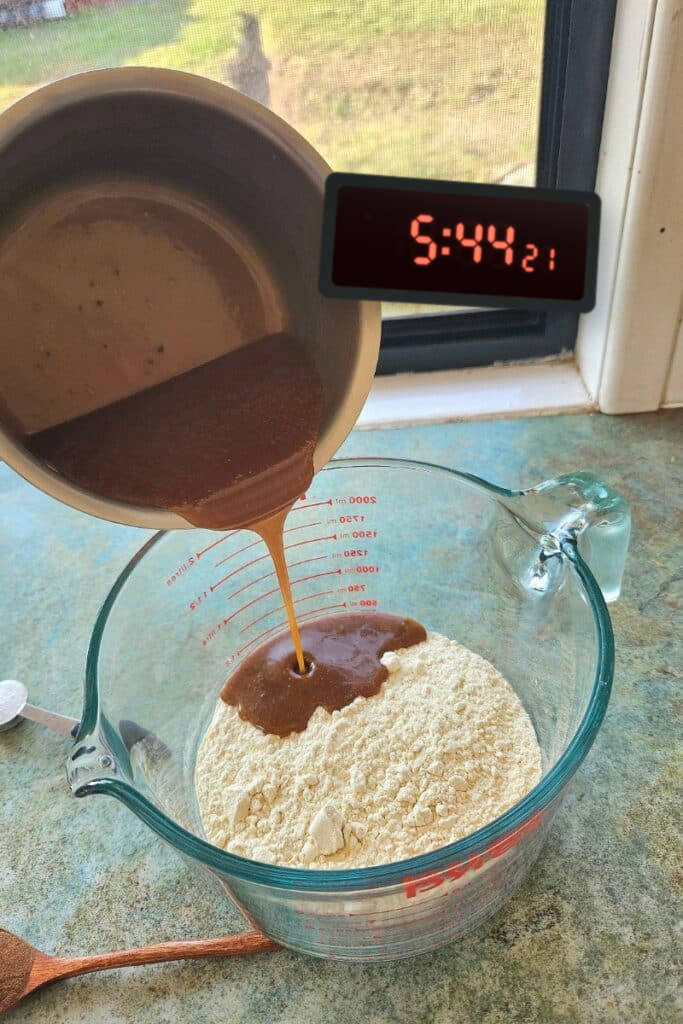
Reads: 5h44m21s
